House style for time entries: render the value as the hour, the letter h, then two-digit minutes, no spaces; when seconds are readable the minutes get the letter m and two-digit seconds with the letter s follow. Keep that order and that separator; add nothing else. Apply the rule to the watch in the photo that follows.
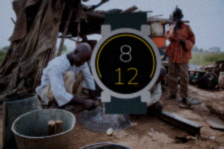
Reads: 8h12
